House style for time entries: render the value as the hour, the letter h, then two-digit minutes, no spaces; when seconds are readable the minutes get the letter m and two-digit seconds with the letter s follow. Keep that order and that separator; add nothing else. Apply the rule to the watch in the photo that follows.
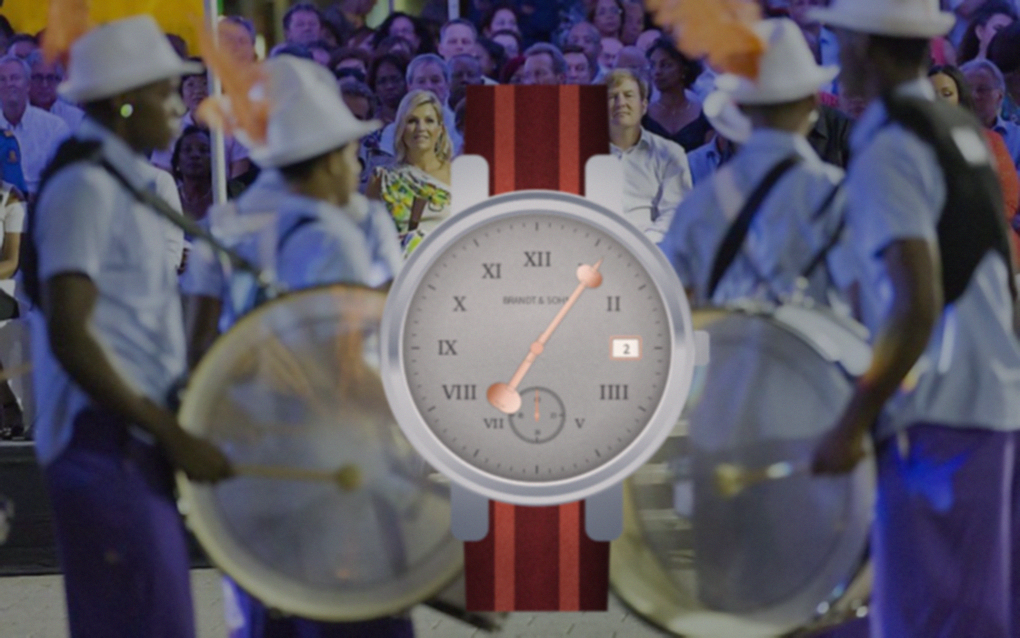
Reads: 7h06
